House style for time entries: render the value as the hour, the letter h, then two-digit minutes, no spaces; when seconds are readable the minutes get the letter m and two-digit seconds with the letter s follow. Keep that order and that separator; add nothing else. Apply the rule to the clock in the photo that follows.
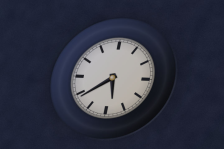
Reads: 5h39
